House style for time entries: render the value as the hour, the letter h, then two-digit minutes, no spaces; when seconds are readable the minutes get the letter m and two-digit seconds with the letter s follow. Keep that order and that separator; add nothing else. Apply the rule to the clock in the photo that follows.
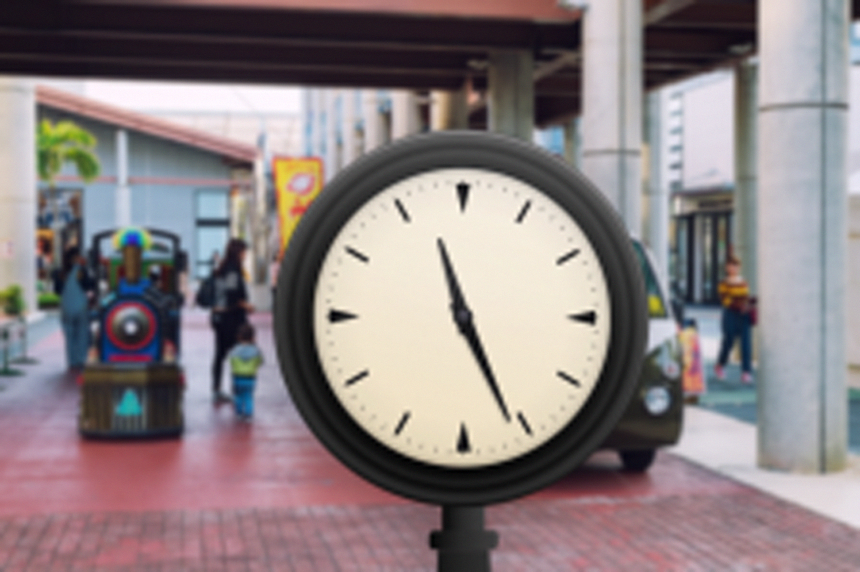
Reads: 11h26
